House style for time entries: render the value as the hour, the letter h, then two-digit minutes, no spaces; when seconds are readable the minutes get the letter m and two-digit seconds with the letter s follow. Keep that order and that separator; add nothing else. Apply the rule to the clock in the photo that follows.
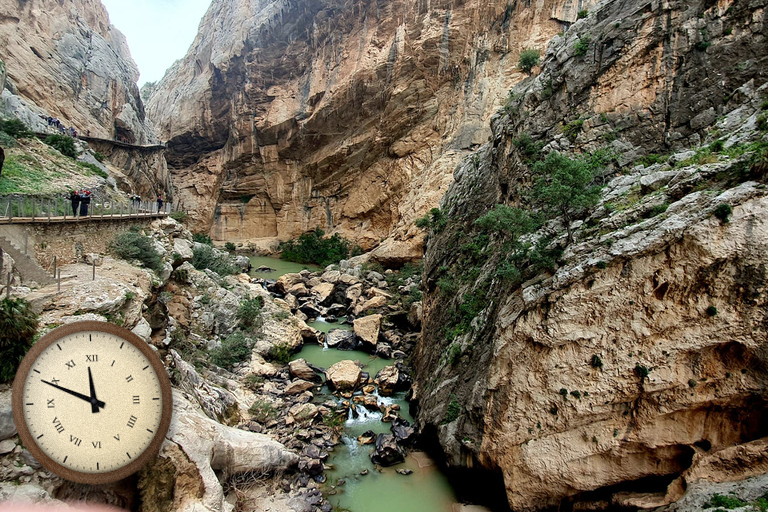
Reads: 11h49
